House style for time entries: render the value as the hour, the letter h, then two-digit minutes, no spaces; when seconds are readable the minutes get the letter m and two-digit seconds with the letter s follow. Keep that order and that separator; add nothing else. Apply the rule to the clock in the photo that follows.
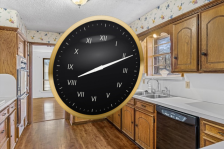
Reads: 8h11
